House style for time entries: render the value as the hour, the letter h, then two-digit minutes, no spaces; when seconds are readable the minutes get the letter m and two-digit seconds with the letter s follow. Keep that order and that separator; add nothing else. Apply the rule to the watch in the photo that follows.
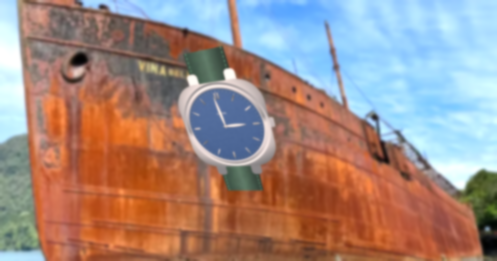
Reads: 2h59
